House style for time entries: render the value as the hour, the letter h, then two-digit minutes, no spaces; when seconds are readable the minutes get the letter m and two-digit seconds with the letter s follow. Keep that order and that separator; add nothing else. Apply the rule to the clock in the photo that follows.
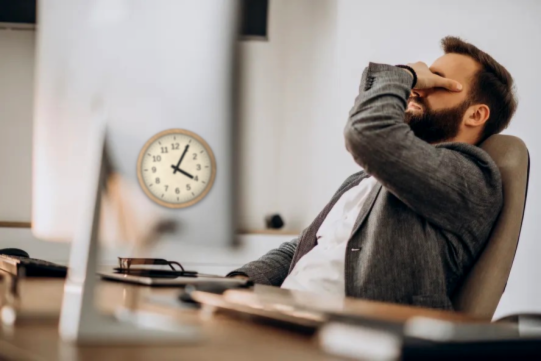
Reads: 4h05
